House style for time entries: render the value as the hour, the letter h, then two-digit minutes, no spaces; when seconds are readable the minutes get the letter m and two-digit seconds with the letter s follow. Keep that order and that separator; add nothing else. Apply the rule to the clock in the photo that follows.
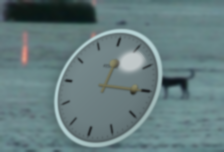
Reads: 12h15
